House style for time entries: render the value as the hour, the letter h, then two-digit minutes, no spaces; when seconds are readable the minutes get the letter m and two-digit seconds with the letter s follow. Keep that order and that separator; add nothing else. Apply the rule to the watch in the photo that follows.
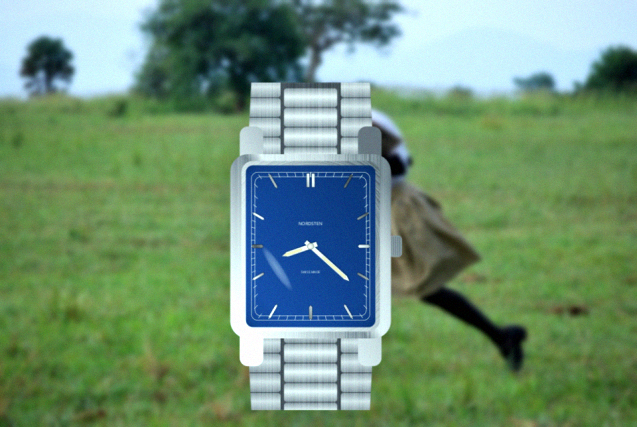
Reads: 8h22
